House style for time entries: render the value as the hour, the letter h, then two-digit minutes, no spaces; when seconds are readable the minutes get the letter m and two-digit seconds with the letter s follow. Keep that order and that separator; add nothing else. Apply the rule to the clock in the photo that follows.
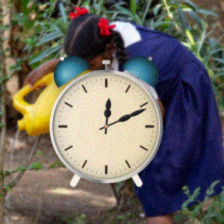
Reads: 12h11
